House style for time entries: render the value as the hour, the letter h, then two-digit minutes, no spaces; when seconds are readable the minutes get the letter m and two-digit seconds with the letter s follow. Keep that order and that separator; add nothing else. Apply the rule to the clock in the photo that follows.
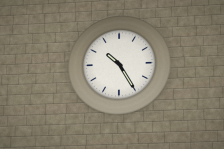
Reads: 10h25
